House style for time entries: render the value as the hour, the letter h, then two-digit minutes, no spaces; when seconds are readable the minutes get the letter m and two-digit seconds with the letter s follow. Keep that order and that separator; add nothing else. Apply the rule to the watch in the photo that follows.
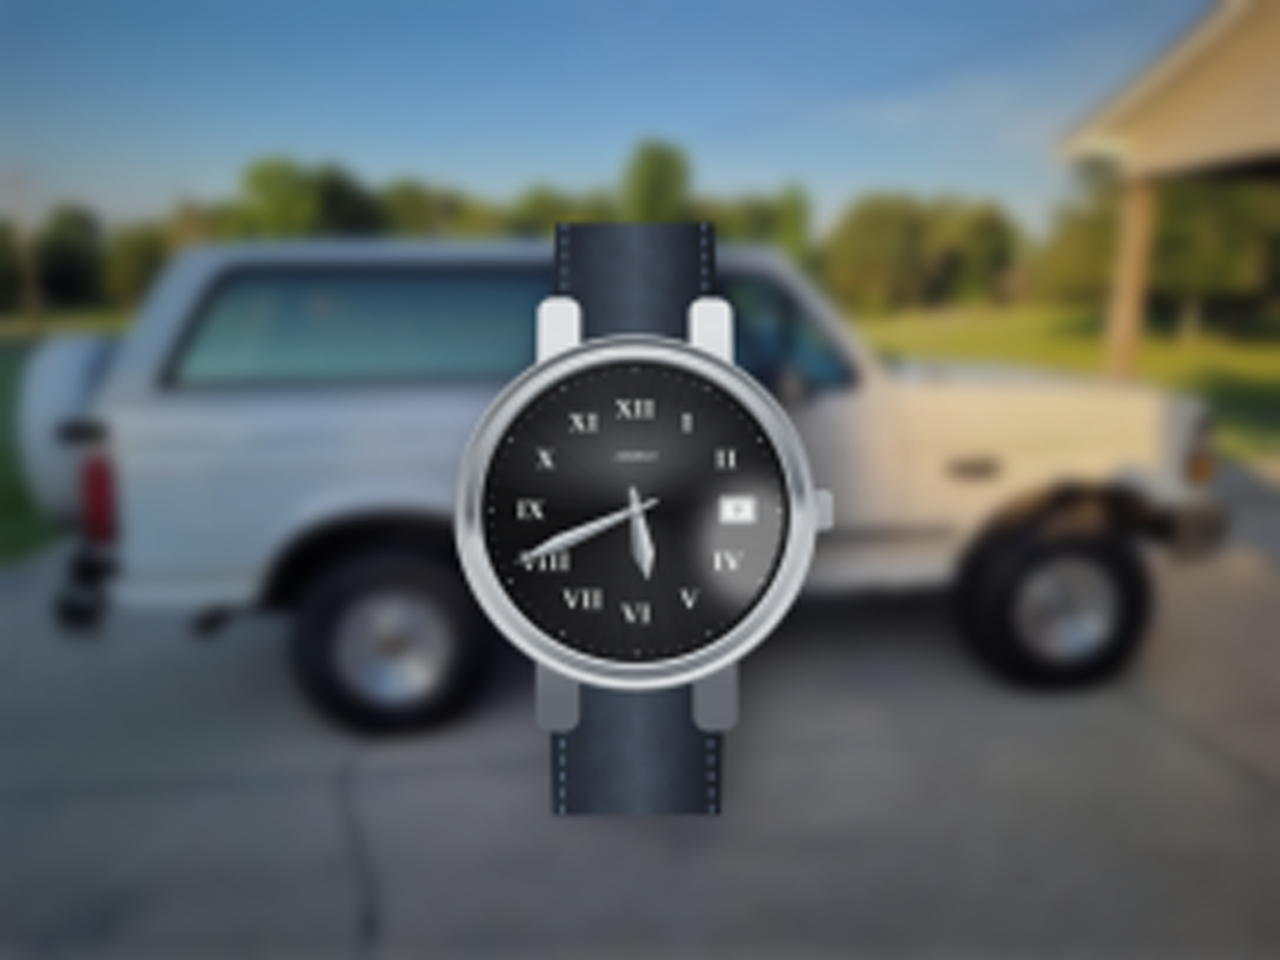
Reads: 5h41
